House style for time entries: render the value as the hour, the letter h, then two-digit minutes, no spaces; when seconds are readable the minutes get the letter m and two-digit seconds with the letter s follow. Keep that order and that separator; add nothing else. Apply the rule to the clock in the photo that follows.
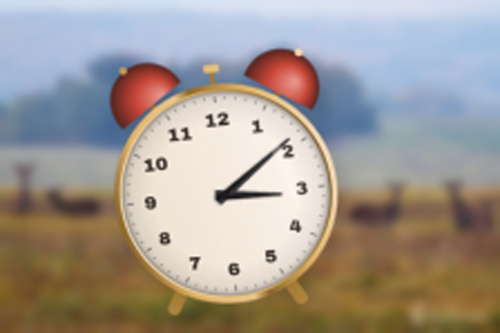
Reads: 3h09
